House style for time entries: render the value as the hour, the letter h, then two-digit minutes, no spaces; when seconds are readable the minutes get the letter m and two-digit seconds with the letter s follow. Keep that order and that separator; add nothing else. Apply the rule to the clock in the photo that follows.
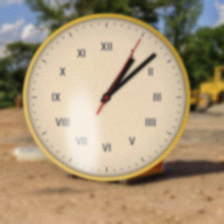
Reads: 1h08m05s
